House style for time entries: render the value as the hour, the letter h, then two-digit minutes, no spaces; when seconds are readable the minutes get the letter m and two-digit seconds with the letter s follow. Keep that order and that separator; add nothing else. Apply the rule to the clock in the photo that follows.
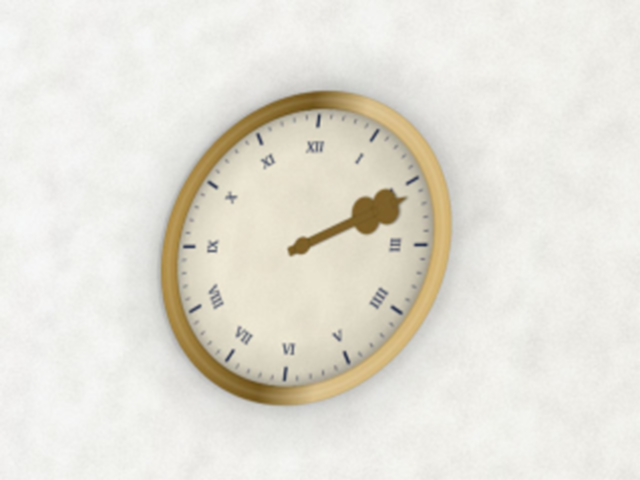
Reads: 2h11
